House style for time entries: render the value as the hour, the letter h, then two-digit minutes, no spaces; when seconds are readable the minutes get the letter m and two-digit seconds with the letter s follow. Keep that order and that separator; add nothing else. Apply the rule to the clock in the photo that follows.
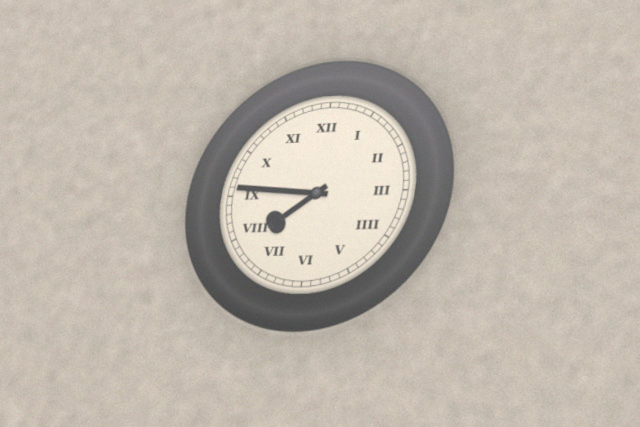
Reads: 7h46
